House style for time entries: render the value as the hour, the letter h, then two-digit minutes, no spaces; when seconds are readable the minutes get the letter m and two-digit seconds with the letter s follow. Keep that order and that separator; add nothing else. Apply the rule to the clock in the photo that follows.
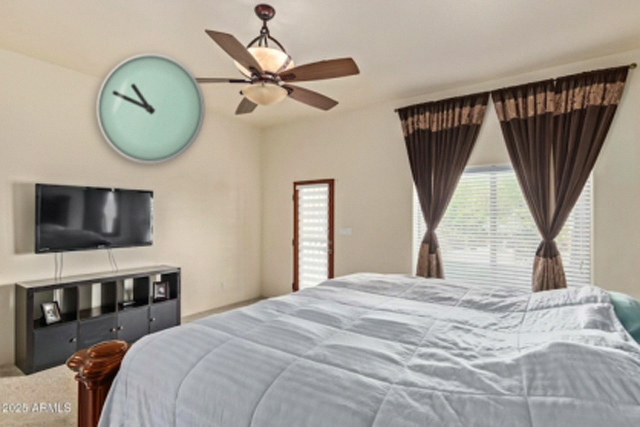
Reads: 10h49
